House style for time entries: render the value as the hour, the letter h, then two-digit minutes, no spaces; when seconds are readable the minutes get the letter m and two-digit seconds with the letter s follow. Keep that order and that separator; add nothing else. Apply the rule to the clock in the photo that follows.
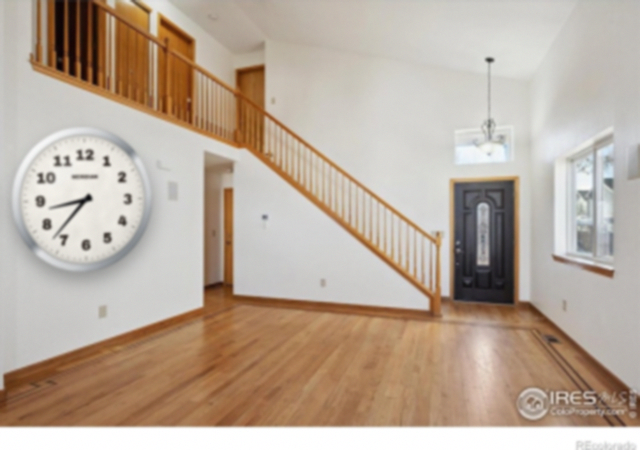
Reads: 8h37
